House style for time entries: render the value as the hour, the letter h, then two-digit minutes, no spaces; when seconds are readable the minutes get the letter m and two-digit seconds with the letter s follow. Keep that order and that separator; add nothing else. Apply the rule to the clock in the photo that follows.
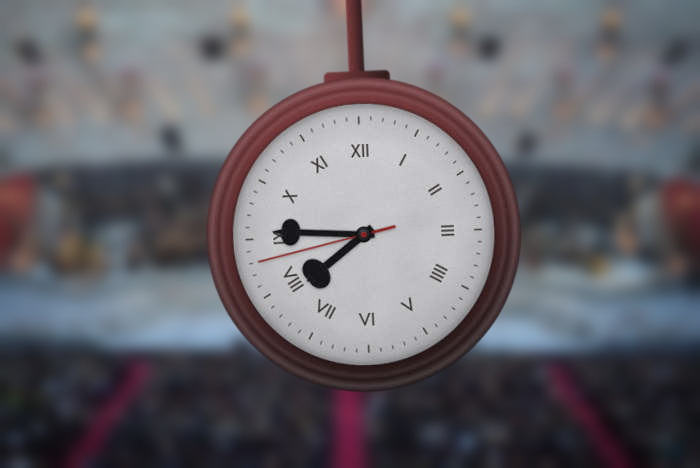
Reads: 7h45m43s
